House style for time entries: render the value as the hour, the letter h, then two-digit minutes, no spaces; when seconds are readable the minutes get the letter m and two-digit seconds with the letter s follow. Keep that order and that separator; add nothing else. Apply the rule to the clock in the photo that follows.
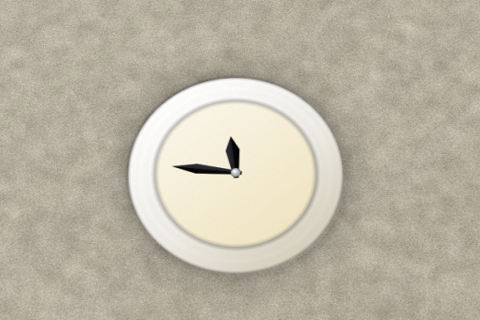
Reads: 11h46
